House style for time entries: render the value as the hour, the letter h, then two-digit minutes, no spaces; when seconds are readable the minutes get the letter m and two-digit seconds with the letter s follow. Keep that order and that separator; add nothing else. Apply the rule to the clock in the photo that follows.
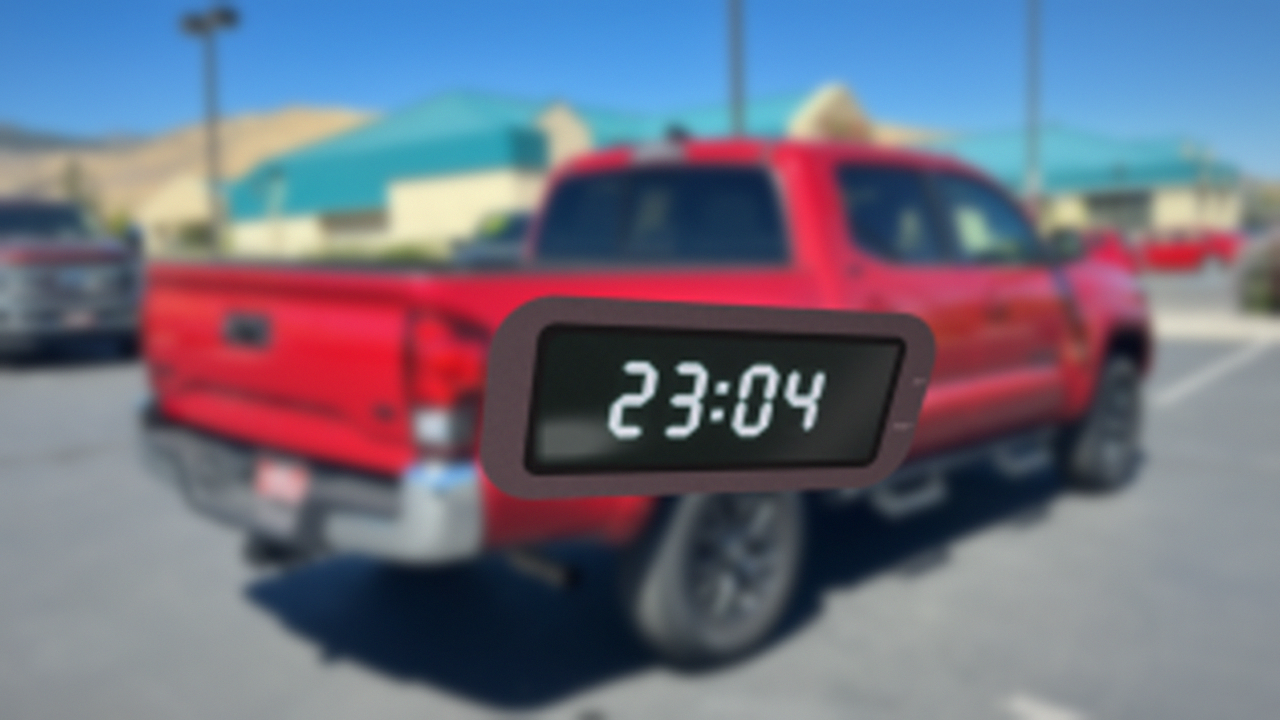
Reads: 23h04
